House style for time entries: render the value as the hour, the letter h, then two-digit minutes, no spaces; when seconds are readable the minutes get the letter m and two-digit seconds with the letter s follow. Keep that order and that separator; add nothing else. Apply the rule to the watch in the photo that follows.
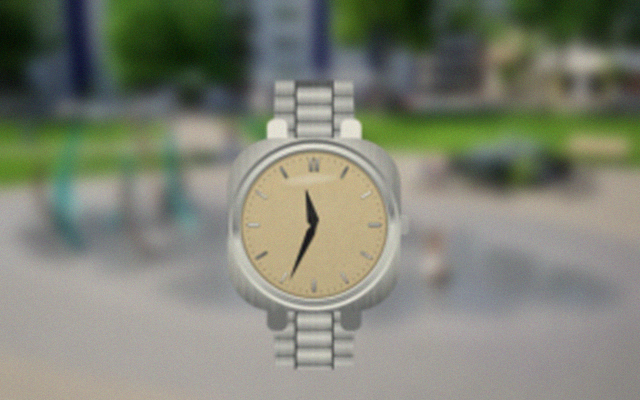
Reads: 11h34
